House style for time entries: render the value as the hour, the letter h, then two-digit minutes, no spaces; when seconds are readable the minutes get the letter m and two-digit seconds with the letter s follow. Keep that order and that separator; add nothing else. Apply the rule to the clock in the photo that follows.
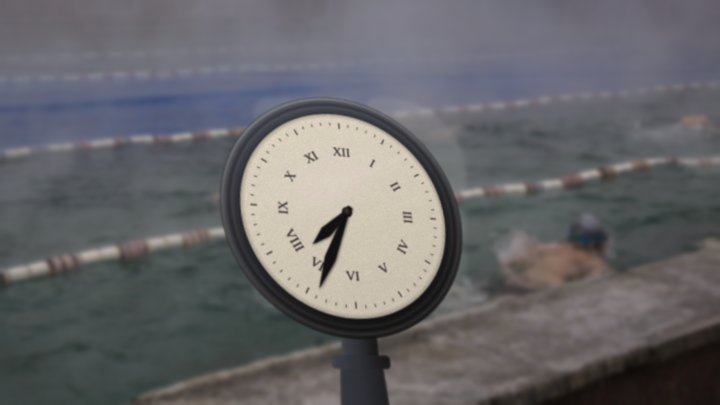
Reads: 7h34
